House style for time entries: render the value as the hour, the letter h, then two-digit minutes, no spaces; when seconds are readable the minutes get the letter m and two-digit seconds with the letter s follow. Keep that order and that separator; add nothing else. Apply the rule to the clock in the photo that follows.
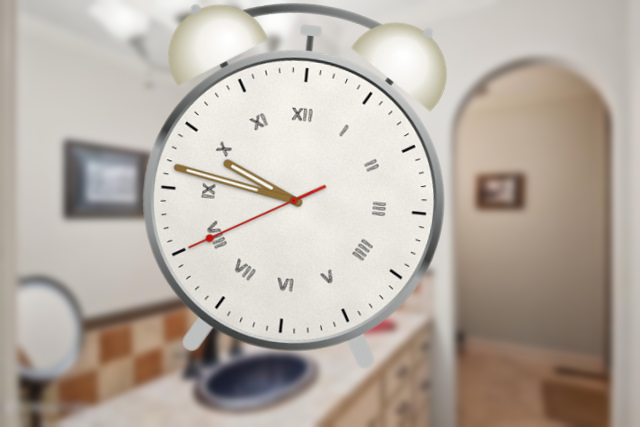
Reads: 9h46m40s
